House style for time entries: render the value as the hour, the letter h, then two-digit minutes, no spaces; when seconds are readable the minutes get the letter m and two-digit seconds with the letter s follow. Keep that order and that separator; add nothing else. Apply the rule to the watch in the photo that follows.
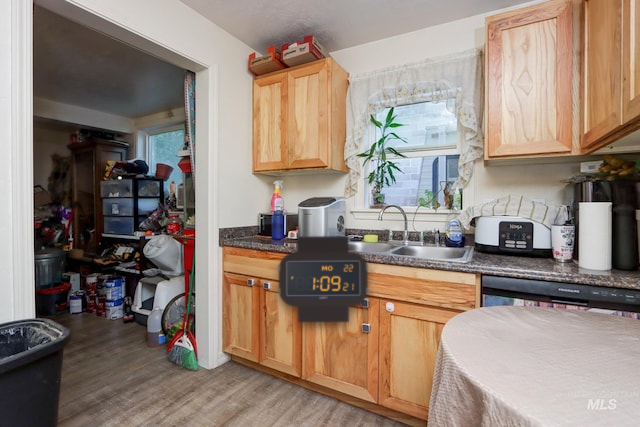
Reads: 1h09
